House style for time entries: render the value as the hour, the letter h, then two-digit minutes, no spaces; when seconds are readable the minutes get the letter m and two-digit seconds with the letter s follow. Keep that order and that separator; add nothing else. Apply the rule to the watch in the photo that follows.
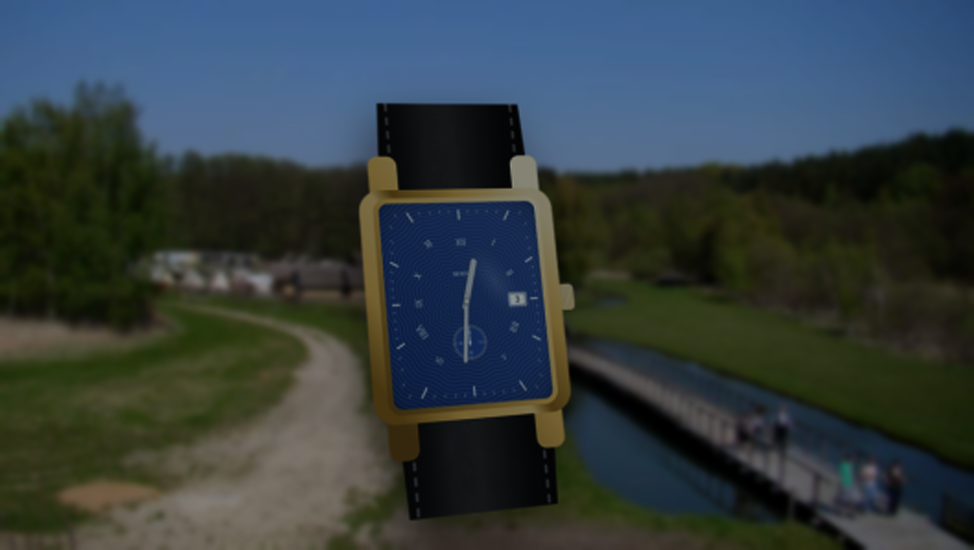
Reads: 12h31
